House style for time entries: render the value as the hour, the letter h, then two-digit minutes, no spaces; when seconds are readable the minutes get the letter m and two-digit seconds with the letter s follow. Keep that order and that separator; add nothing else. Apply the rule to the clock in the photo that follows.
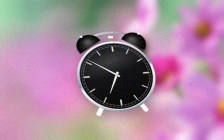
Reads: 6h51
